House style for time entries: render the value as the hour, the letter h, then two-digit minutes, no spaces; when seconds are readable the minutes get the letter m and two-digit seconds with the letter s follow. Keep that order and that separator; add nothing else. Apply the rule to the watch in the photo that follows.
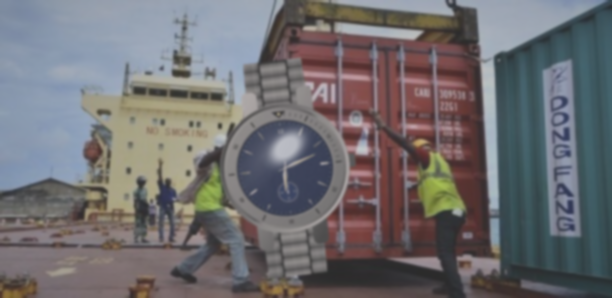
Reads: 6h12
